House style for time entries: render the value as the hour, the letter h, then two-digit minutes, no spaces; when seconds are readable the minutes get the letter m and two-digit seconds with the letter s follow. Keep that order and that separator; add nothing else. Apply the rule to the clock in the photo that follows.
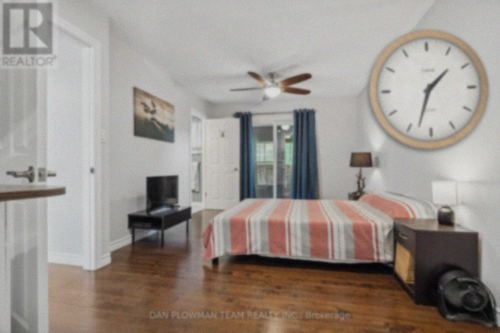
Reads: 1h33
